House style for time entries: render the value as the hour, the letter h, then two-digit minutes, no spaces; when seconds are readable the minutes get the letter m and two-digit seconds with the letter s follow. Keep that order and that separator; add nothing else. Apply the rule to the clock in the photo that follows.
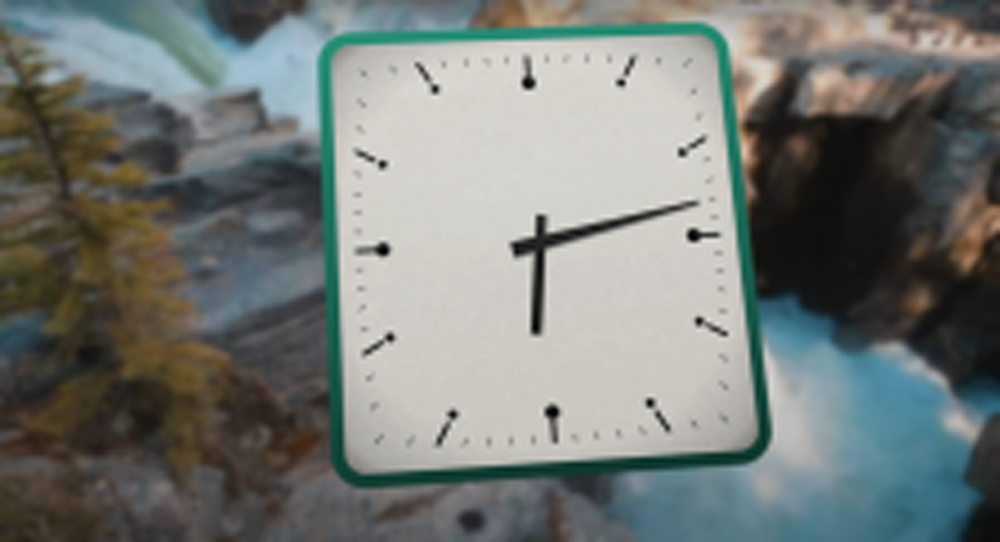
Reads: 6h13
